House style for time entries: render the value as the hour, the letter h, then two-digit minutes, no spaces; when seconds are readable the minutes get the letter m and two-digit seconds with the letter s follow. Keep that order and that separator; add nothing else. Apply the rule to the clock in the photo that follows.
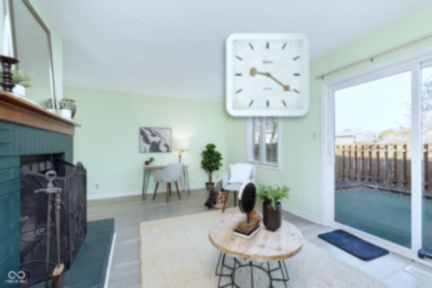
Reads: 9h21
